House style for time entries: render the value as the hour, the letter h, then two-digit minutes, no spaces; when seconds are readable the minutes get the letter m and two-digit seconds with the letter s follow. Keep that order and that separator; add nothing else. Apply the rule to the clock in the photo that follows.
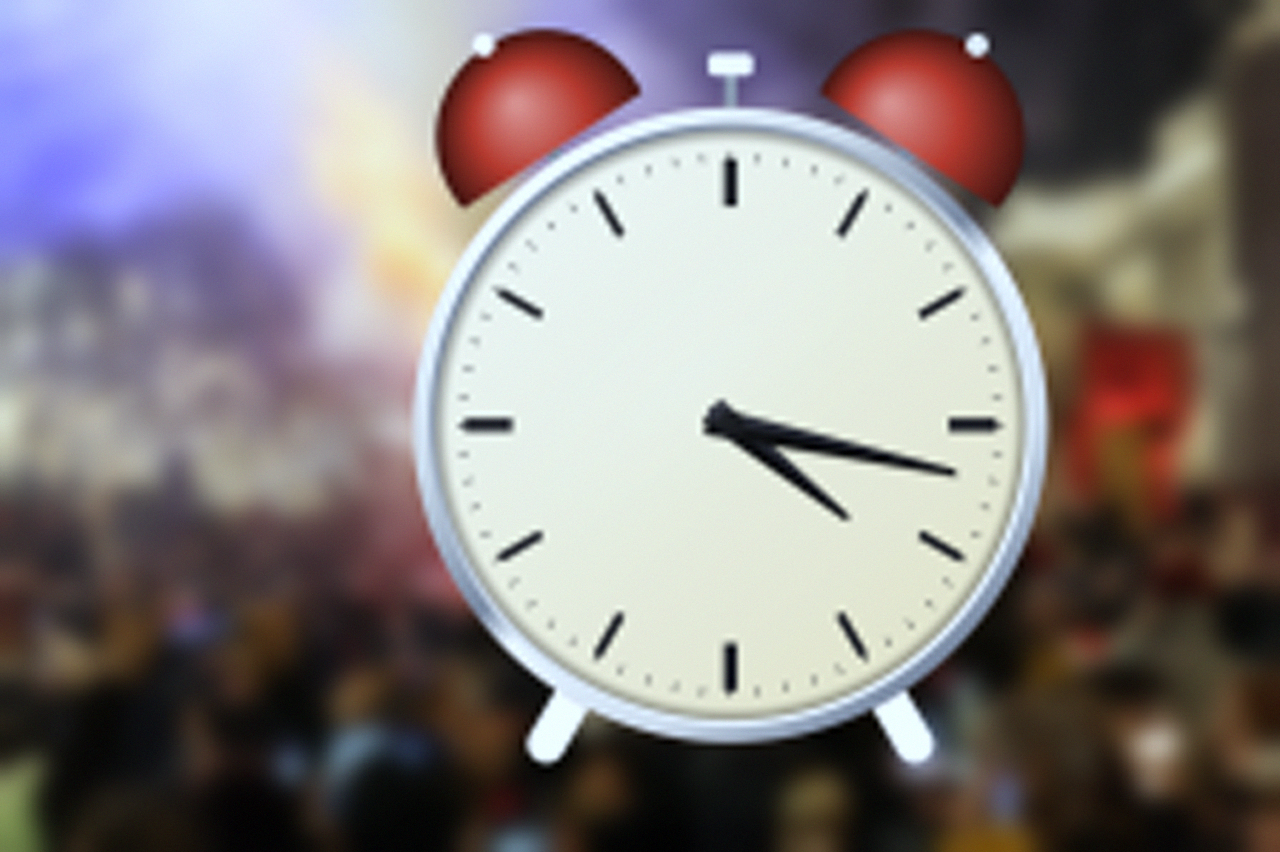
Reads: 4h17
